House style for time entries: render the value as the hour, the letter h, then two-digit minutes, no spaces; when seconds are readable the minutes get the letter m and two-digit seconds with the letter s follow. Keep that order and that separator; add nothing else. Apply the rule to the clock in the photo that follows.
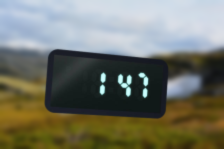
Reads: 1h47
